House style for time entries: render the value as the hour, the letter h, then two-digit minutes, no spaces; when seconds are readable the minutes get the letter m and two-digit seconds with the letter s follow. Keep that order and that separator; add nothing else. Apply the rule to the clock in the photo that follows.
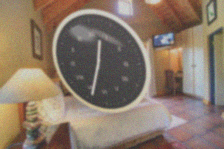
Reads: 12h34
